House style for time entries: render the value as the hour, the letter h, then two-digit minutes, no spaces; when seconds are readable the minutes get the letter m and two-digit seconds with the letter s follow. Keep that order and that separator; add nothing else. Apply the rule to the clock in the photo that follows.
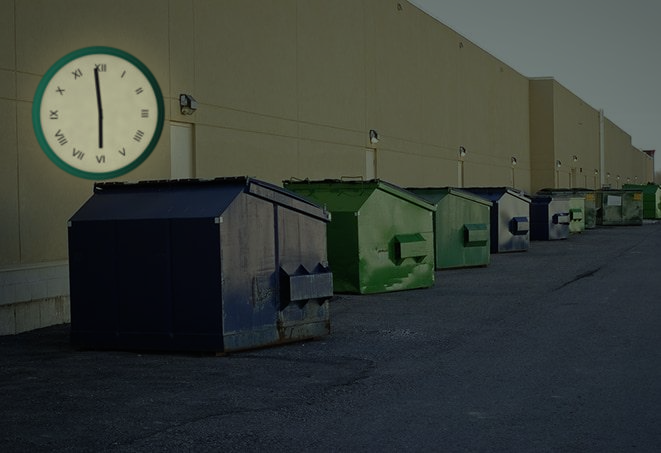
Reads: 5h59
